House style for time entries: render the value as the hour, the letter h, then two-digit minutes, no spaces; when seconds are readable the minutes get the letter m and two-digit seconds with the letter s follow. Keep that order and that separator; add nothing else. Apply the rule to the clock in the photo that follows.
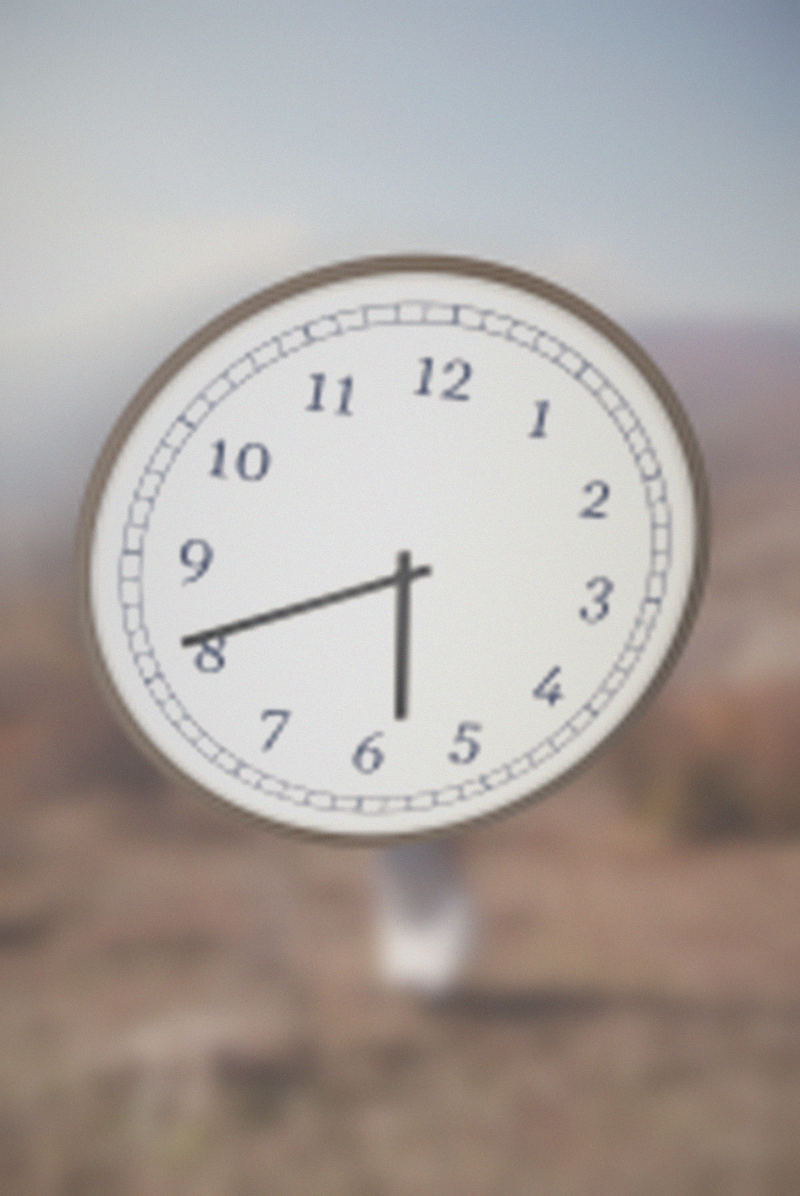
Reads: 5h41
